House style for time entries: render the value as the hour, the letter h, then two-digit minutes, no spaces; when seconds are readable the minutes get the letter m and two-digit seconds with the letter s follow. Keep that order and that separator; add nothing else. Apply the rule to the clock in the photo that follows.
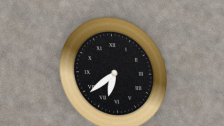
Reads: 6h39
